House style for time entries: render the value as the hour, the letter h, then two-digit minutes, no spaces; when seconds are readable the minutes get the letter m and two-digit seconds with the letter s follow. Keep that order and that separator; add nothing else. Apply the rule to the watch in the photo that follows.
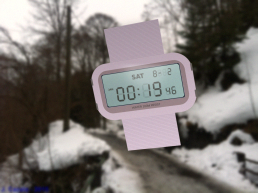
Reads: 0h19m46s
